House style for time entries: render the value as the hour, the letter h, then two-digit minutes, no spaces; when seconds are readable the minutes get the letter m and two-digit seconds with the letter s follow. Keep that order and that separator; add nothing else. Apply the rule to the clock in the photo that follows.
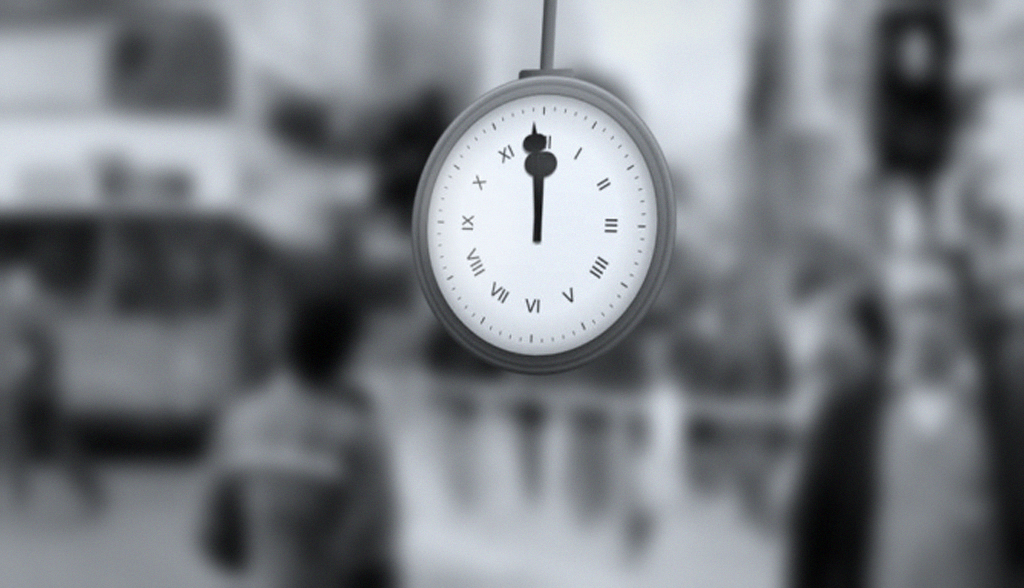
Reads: 11h59
